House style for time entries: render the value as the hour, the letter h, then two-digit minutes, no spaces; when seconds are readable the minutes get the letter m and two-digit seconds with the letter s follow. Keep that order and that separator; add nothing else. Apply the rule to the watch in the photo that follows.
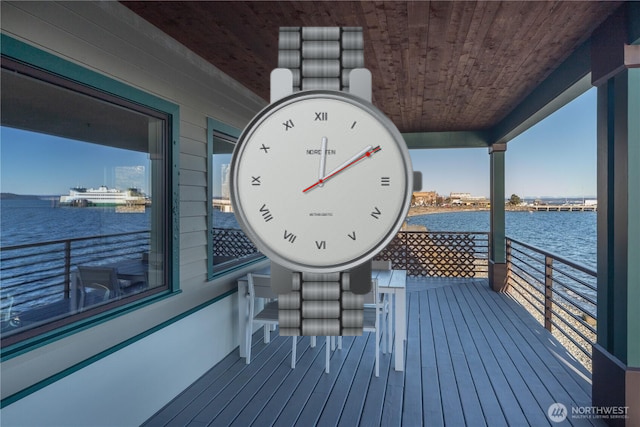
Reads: 12h09m10s
